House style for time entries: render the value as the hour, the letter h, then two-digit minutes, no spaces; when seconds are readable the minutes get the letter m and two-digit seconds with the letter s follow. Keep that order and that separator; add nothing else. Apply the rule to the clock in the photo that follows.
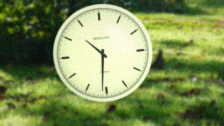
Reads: 10h31
